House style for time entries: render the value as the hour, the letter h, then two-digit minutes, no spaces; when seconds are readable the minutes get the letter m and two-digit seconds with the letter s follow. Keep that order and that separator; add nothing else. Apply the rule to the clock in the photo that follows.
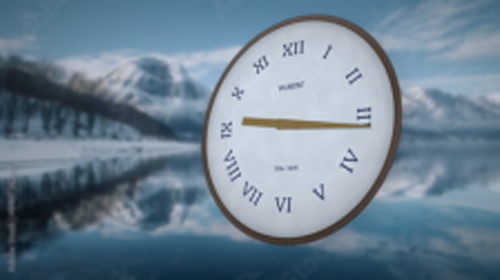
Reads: 9h16
